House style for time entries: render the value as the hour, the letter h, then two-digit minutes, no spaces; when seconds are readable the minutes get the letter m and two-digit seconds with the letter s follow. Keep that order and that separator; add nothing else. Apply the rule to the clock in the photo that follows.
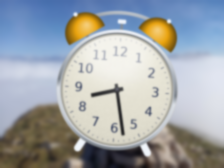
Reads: 8h28
